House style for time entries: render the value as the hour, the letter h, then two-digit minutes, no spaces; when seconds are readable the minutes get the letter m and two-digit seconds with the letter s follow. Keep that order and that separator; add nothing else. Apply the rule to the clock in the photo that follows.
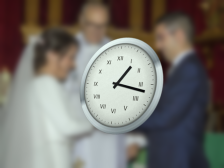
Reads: 1h17
